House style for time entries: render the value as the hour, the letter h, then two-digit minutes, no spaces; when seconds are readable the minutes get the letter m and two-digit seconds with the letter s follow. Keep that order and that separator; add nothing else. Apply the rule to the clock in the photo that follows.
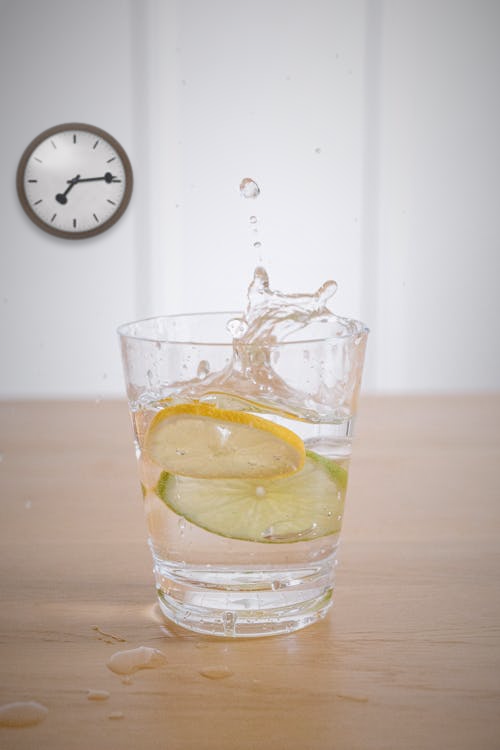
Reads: 7h14
